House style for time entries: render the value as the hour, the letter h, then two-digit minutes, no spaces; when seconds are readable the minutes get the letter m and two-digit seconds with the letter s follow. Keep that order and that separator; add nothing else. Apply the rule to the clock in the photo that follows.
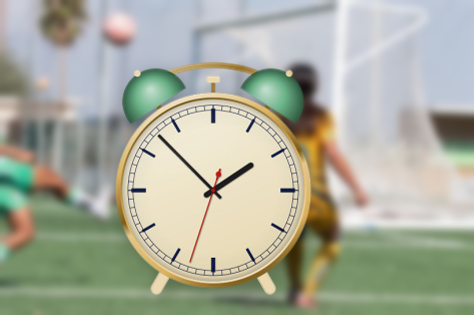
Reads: 1h52m33s
